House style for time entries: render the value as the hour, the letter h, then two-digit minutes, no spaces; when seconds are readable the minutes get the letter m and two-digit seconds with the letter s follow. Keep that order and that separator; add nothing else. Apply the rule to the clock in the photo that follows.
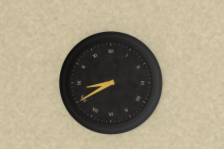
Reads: 8h40
